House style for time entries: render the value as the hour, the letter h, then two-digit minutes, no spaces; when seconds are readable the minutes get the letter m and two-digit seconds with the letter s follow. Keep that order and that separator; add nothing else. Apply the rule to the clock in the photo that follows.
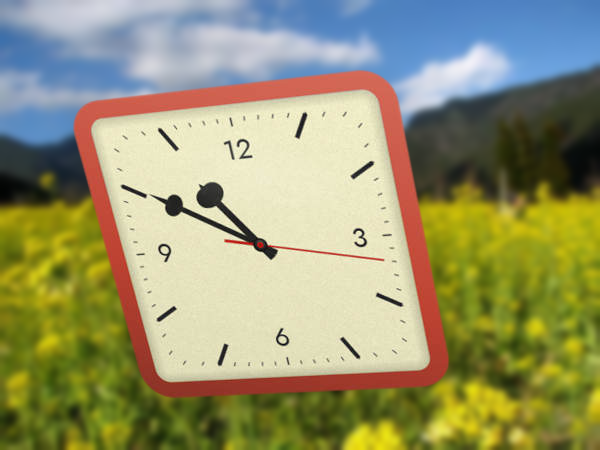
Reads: 10h50m17s
